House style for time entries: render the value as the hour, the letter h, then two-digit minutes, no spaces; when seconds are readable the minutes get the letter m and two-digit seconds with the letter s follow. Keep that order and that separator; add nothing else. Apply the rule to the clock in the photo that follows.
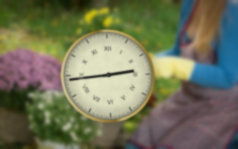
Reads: 2h44
